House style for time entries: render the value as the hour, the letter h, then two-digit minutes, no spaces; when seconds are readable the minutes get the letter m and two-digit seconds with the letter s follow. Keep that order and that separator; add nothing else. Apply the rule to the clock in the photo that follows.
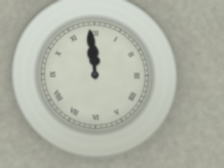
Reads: 11h59
